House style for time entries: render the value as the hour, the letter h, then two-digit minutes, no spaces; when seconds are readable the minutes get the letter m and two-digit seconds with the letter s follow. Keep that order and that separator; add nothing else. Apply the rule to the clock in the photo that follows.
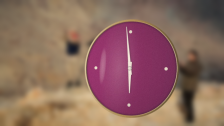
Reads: 5h59
